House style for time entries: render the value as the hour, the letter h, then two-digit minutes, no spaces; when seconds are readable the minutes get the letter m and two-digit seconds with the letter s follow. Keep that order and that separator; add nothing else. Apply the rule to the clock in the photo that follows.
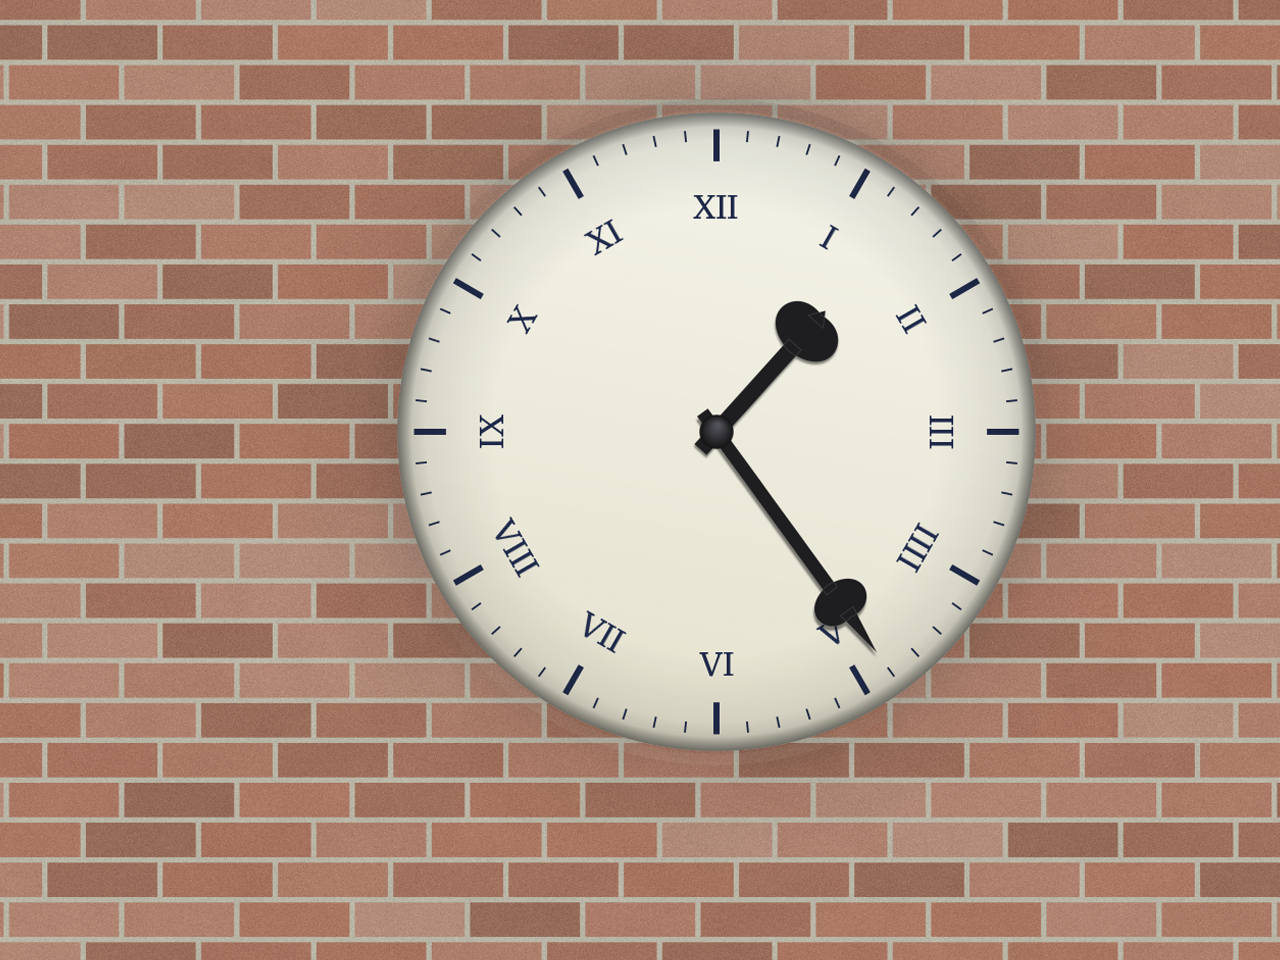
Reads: 1h24
